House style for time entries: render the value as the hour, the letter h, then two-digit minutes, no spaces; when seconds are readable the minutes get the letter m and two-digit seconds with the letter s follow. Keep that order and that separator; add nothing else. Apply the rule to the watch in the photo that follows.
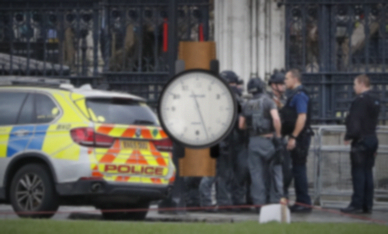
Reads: 11h27
